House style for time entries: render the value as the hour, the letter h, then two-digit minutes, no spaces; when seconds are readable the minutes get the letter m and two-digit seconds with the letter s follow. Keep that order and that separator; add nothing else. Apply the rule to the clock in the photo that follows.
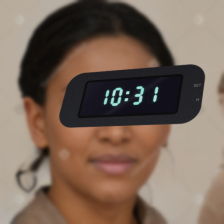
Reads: 10h31
